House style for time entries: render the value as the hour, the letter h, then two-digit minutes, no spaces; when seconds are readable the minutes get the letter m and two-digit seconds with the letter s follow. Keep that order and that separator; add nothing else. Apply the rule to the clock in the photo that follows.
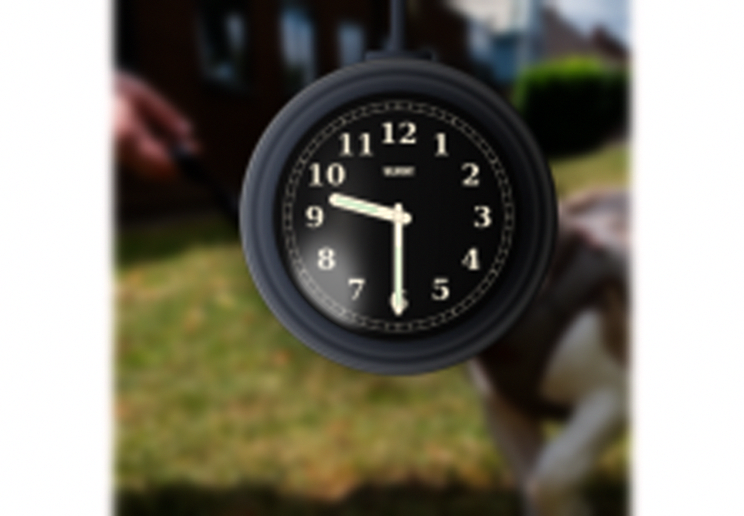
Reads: 9h30
